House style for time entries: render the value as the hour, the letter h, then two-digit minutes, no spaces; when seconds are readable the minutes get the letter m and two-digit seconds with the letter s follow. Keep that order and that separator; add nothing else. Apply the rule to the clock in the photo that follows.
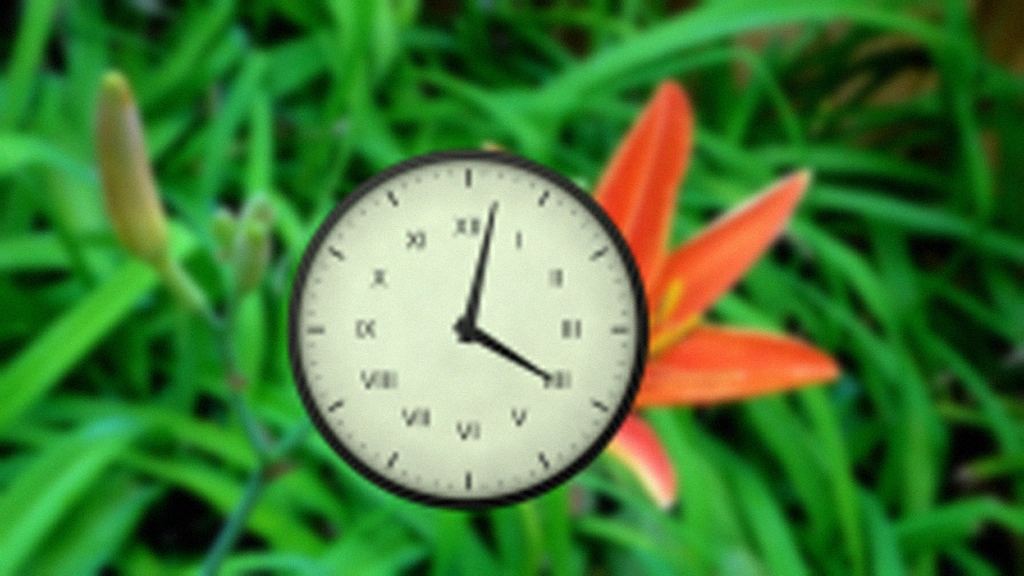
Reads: 4h02
